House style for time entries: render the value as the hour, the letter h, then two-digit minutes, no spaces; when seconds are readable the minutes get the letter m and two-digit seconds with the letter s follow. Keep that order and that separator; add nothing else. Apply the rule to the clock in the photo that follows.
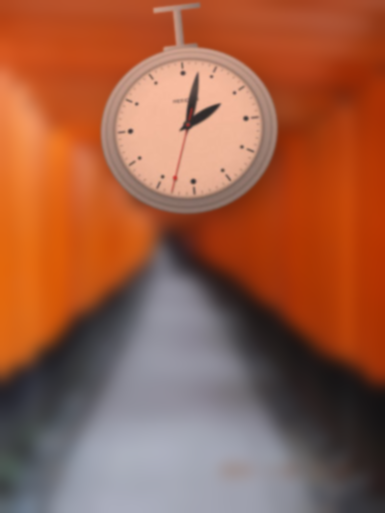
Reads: 2h02m33s
